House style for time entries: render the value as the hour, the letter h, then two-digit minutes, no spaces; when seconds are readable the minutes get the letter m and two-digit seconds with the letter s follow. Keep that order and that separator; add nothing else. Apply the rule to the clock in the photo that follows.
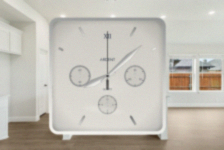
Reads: 8h08
